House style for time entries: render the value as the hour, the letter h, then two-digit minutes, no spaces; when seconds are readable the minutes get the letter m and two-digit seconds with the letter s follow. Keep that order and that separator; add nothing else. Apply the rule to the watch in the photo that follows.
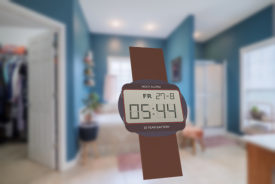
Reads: 5h44
